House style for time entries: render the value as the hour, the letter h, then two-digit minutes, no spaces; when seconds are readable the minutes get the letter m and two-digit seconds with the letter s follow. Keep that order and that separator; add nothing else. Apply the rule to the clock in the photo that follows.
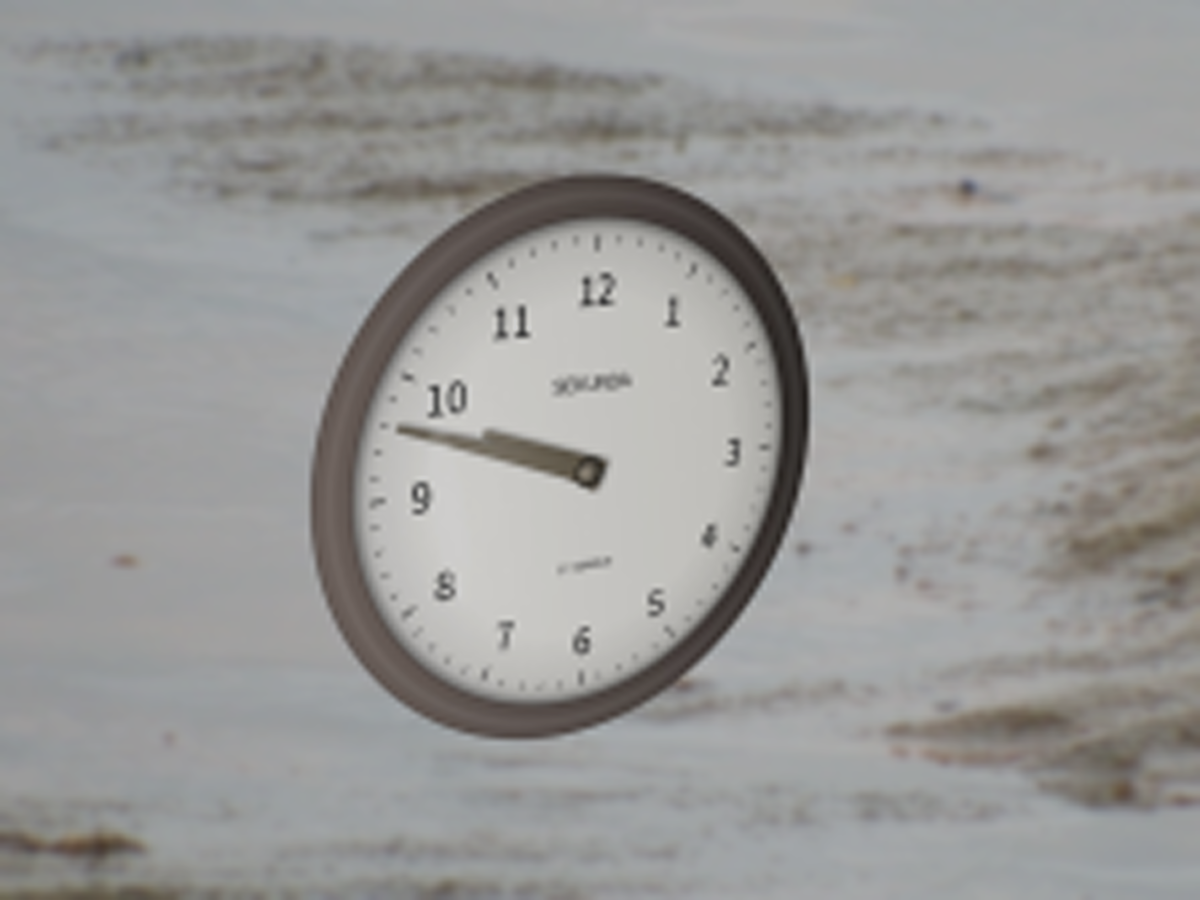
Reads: 9h48
